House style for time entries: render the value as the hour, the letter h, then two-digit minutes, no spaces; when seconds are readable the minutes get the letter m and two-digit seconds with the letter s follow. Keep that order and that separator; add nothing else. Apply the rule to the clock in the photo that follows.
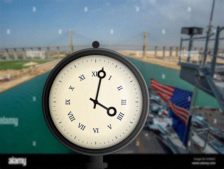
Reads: 4h02
